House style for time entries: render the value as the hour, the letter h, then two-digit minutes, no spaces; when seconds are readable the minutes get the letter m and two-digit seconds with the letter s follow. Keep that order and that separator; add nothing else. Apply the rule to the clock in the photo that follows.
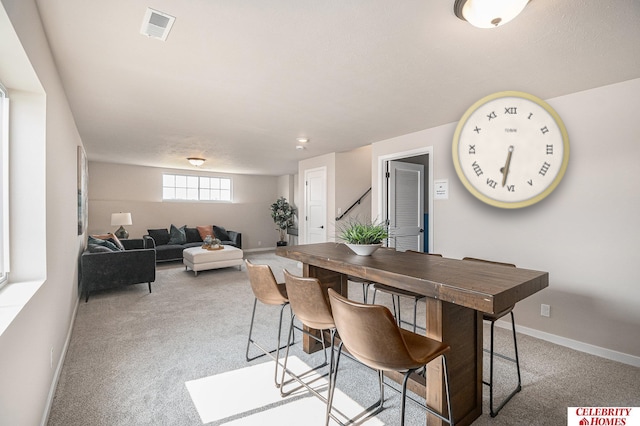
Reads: 6h32
